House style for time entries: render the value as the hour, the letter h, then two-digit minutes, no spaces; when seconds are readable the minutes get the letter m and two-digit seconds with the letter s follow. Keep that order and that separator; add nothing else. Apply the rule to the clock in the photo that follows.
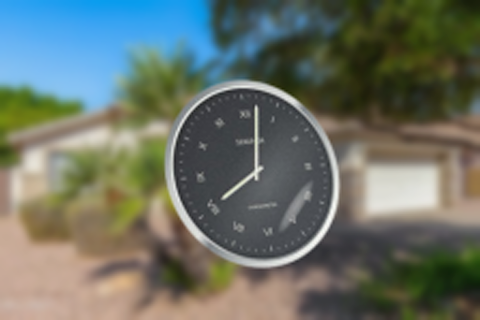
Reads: 8h02
